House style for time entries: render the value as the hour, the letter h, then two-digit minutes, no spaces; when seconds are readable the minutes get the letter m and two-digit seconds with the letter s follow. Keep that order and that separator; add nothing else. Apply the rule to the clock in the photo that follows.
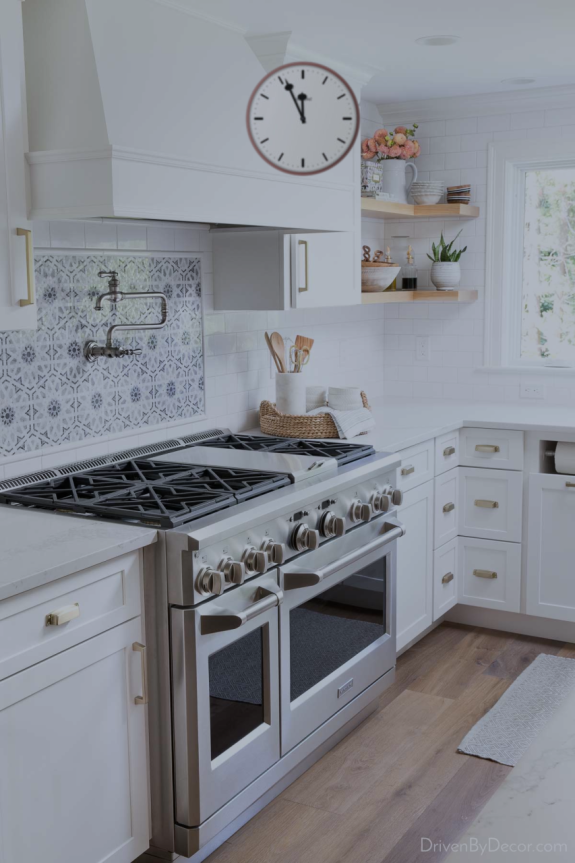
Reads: 11h56
